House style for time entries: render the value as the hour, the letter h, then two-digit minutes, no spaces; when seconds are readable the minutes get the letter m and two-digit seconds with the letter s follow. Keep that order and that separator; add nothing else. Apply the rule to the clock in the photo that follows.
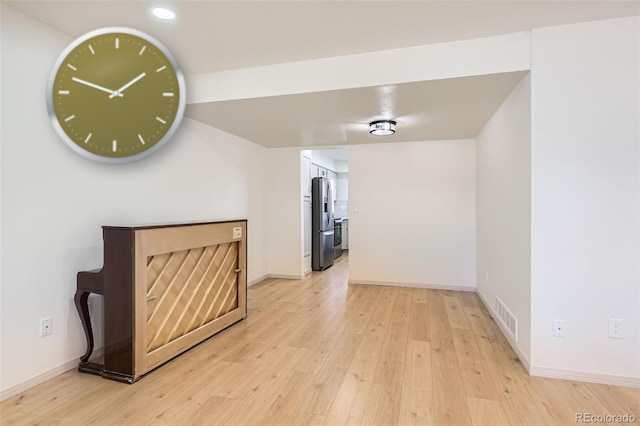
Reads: 1h48
